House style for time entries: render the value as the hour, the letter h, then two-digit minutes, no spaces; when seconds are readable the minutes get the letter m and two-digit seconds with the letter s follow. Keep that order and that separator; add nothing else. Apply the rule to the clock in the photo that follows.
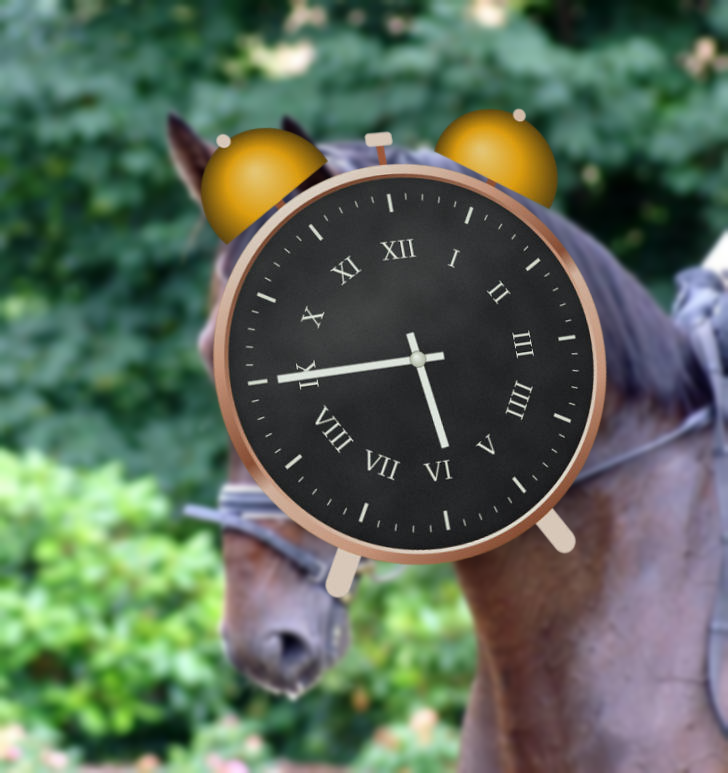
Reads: 5h45
